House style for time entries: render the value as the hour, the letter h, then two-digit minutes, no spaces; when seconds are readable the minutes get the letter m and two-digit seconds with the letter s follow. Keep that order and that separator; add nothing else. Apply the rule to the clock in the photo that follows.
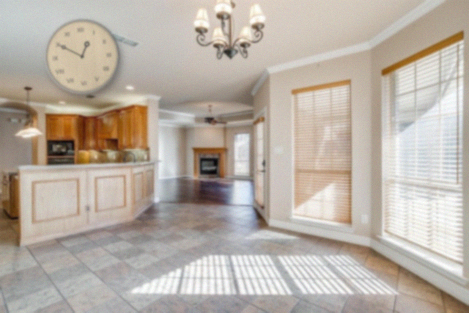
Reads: 12h50
